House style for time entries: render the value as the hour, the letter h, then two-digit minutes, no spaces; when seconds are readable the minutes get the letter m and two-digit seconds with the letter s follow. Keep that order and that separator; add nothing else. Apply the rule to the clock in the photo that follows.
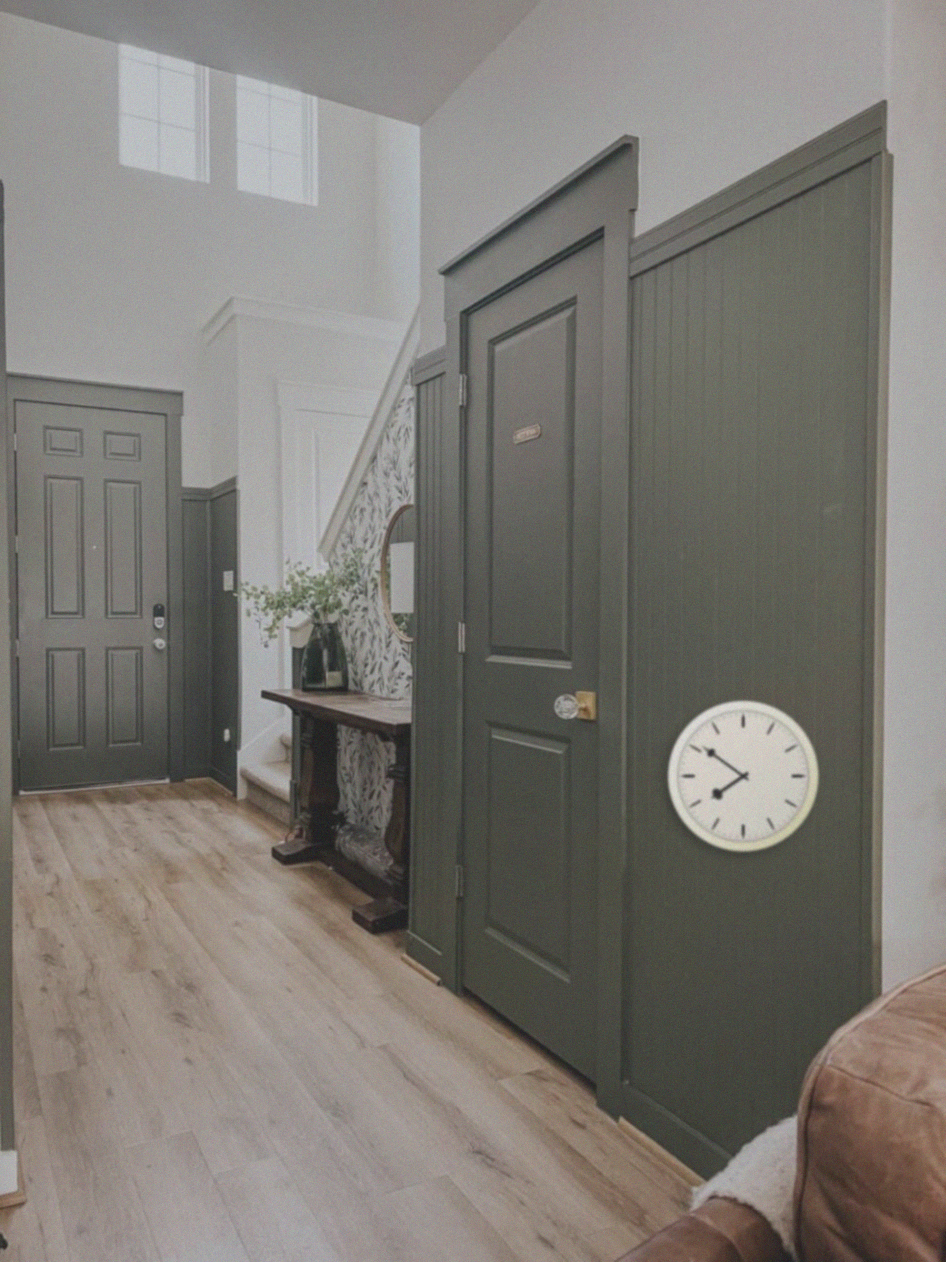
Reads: 7h51
